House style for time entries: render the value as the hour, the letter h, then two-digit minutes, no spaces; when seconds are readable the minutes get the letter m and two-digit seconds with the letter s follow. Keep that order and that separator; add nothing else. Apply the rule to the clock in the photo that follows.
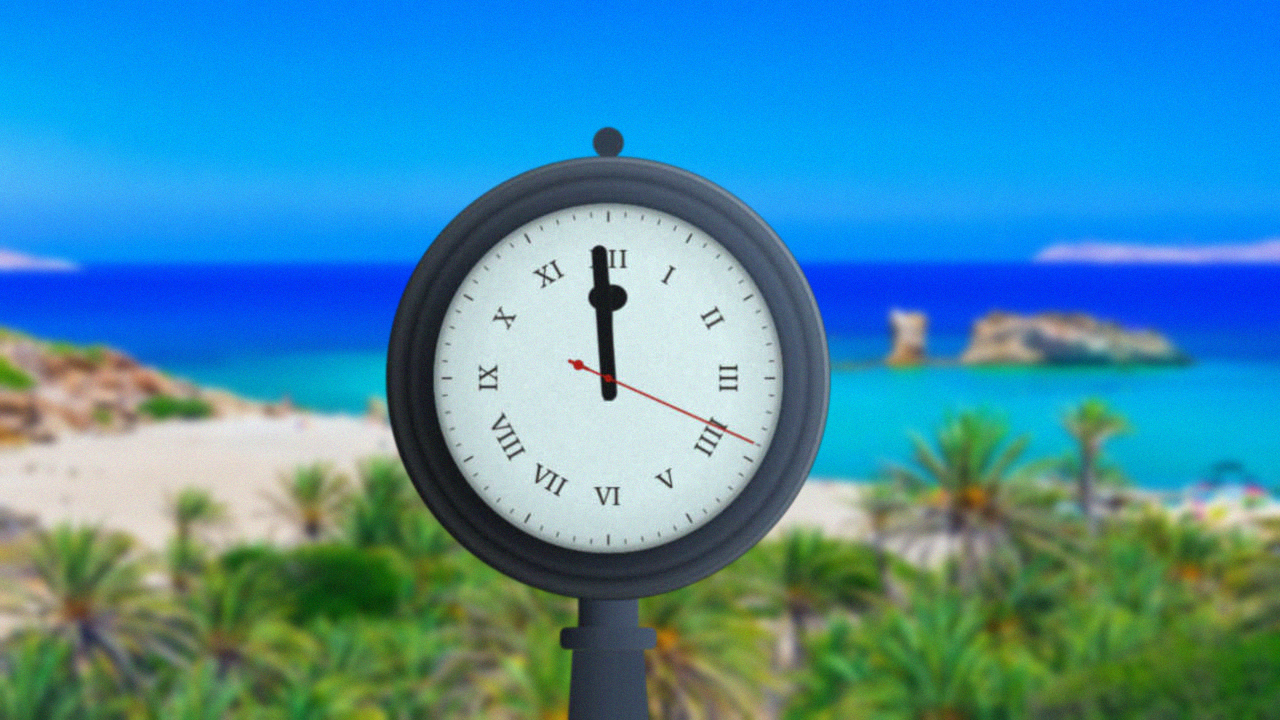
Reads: 11h59m19s
